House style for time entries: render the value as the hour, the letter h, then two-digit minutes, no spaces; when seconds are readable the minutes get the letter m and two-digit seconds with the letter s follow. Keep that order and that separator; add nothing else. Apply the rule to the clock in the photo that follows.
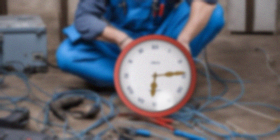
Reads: 6h14
